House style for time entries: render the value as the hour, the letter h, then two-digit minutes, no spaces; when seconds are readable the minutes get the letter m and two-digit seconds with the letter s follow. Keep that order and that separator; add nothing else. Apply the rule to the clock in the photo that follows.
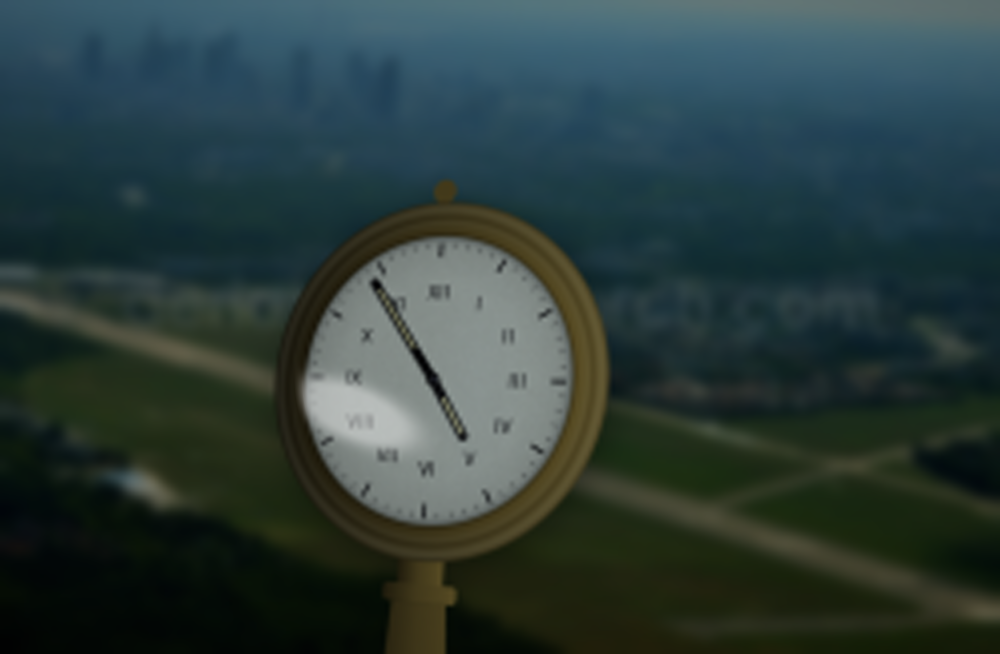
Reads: 4h54
